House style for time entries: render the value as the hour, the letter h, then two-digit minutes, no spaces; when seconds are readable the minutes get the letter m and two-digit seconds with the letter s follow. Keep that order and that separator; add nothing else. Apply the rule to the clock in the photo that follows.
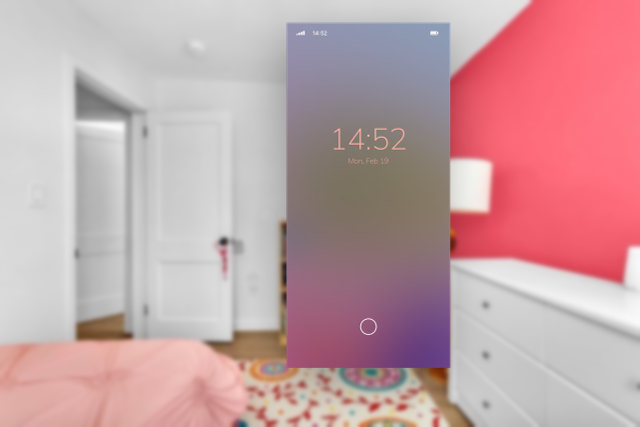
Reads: 14h52
